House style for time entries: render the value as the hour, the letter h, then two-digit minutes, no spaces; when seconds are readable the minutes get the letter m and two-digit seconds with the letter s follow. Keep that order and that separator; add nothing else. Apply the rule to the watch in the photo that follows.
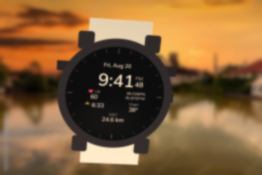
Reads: 9h41
